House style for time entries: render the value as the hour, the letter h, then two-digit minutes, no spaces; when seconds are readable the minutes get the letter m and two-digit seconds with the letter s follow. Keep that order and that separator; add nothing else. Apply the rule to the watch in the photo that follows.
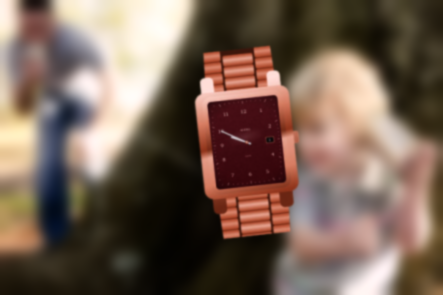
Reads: 9h50
